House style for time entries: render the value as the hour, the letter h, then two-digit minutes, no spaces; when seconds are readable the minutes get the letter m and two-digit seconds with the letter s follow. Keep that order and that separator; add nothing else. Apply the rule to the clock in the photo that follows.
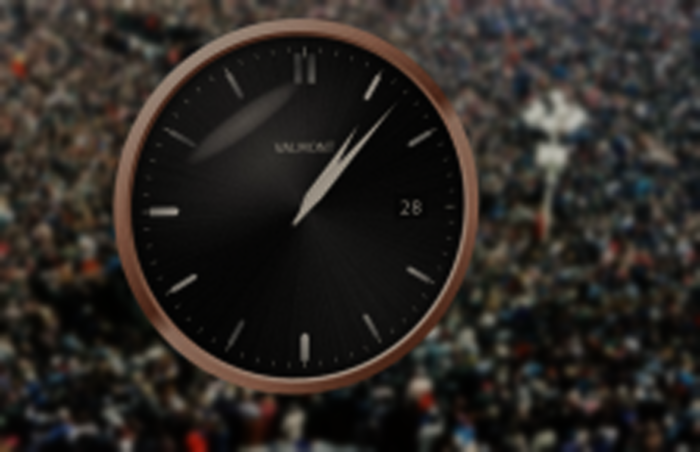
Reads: 1h07
